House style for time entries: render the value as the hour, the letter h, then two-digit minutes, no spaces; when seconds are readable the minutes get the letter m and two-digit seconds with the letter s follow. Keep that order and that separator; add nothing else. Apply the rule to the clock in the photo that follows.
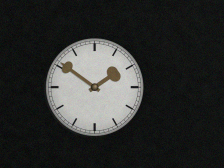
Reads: 1h51
